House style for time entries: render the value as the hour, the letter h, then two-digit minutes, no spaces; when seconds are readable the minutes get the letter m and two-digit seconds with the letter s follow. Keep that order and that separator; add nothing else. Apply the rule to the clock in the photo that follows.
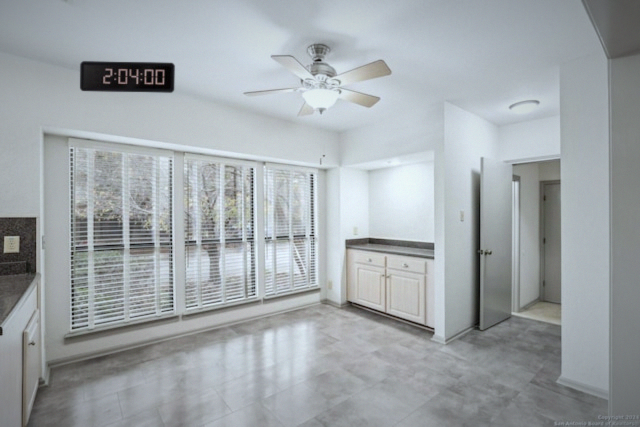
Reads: 2h04m00s
